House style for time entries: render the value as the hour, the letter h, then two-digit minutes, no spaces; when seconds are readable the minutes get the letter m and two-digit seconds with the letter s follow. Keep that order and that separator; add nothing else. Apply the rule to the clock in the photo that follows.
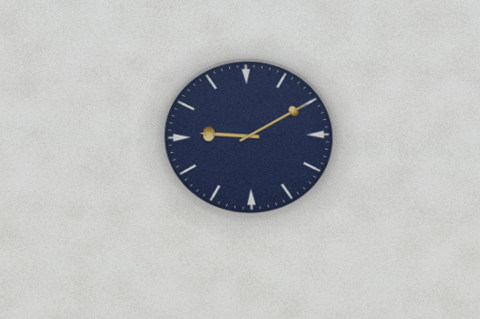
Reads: 9h10
